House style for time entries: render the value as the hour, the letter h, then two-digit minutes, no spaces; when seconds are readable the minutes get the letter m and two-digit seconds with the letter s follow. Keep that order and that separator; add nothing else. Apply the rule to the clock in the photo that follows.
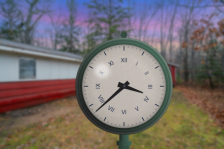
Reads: 3h38
